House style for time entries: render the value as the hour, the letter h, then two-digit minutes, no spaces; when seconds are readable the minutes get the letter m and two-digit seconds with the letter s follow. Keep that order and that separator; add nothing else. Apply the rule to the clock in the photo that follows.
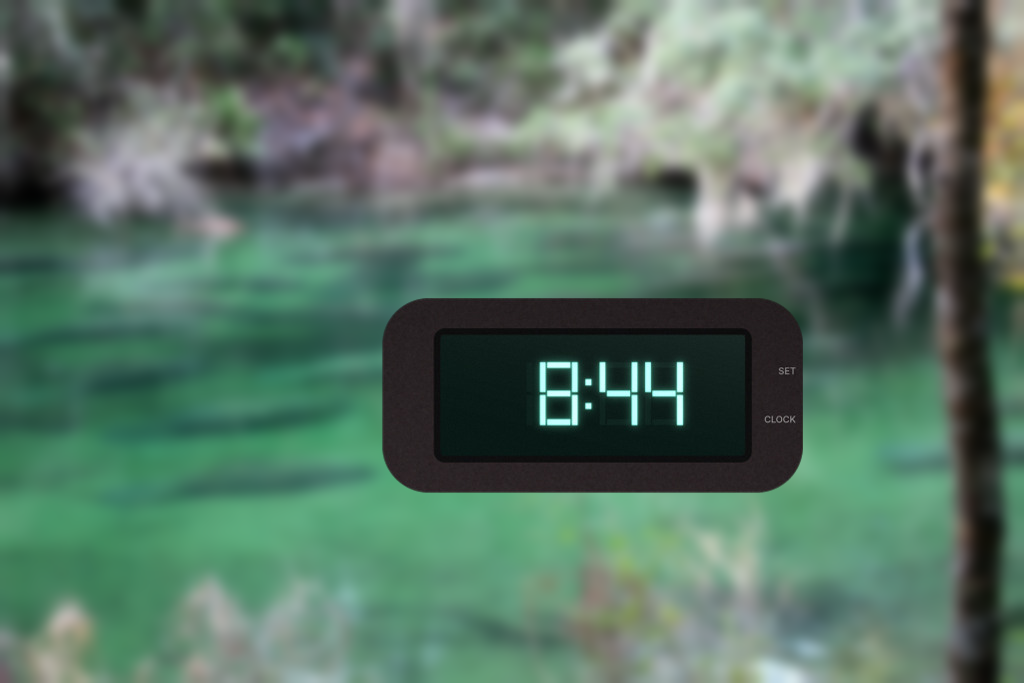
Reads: 8h44
